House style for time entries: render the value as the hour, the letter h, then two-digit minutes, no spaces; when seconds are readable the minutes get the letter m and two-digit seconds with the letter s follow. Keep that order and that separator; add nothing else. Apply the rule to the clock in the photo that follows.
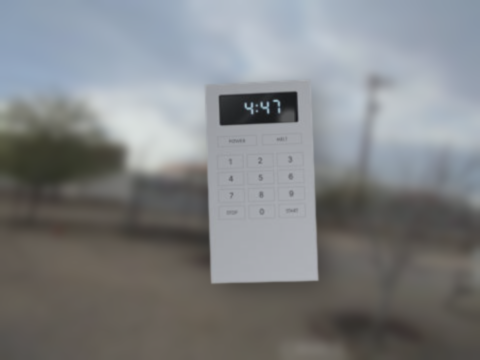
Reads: 4h47
